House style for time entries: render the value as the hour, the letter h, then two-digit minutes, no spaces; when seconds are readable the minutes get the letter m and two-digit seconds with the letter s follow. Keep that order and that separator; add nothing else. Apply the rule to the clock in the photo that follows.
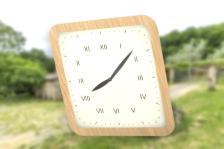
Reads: 8h08
